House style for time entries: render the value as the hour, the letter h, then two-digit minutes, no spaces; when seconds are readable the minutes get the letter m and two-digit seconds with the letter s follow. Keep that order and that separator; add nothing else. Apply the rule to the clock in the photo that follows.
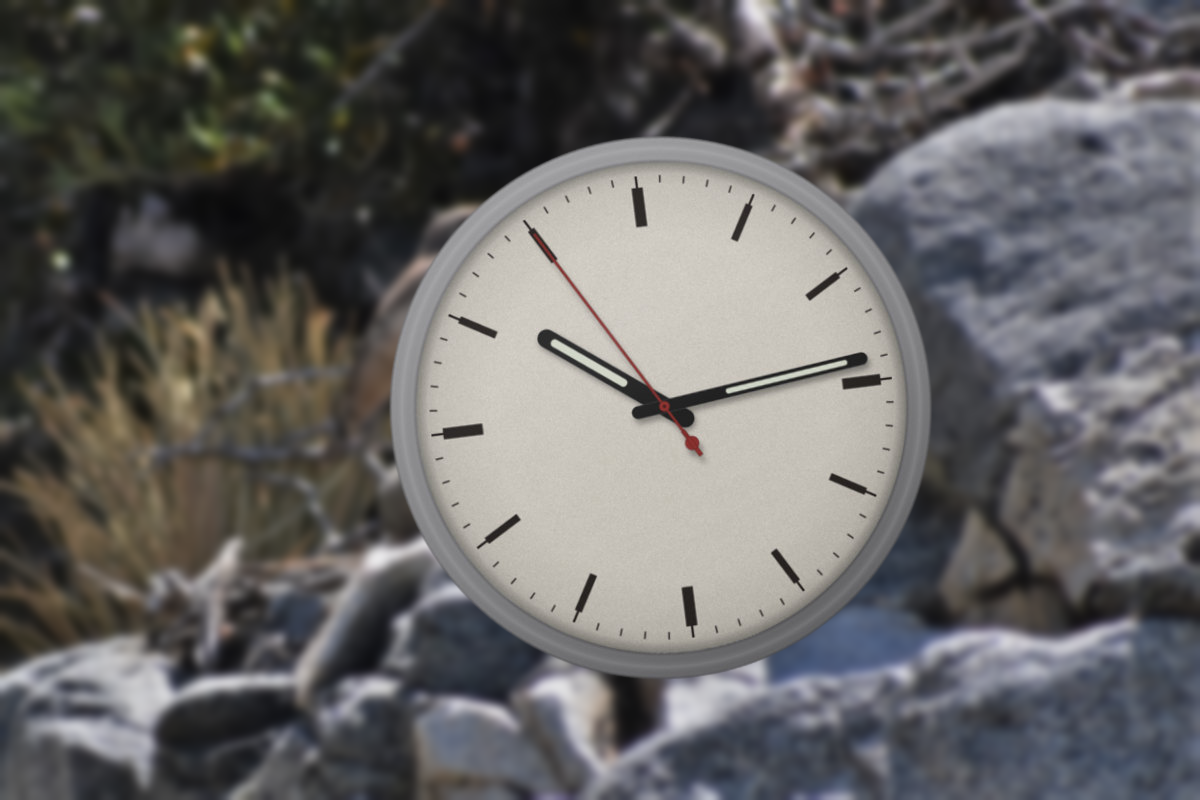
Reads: 10h13m55s
